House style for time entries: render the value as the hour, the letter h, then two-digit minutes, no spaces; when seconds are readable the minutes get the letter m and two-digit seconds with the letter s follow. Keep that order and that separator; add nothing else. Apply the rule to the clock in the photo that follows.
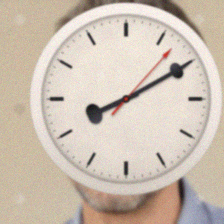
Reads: 8h10m07s
